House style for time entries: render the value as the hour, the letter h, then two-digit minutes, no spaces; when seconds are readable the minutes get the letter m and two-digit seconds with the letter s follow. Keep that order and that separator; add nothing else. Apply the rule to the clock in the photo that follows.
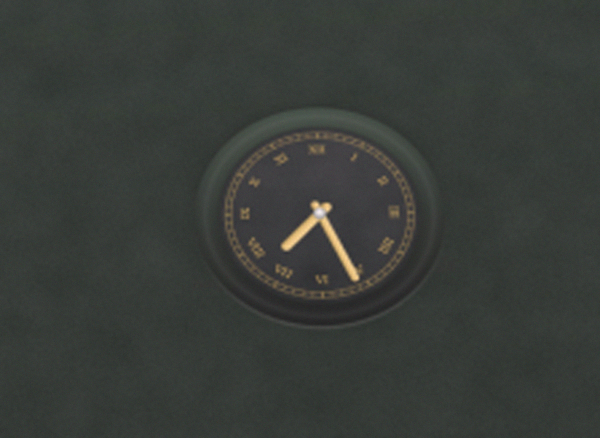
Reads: 7h26
